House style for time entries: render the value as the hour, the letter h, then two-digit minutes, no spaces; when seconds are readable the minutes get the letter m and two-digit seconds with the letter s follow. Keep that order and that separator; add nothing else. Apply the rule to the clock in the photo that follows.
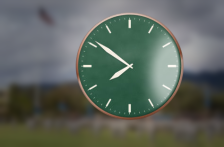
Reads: 7h51
